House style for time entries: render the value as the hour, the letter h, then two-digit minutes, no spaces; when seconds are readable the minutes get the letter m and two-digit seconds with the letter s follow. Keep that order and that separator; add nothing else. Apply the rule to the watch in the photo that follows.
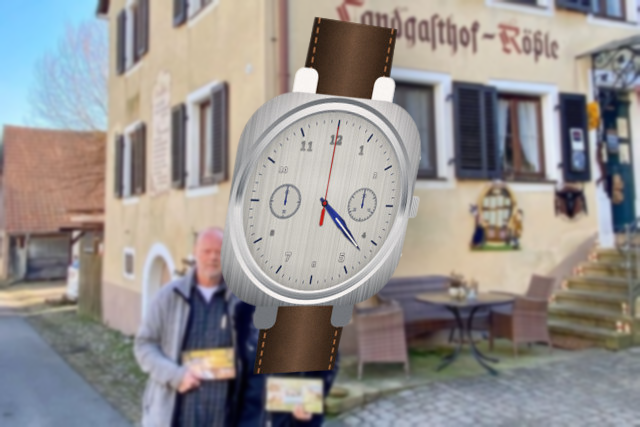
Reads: 4h22
